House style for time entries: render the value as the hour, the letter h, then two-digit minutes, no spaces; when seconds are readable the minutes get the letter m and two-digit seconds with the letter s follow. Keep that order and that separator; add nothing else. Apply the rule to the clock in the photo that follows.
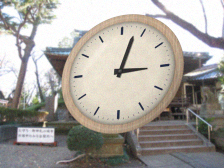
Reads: 3h03
